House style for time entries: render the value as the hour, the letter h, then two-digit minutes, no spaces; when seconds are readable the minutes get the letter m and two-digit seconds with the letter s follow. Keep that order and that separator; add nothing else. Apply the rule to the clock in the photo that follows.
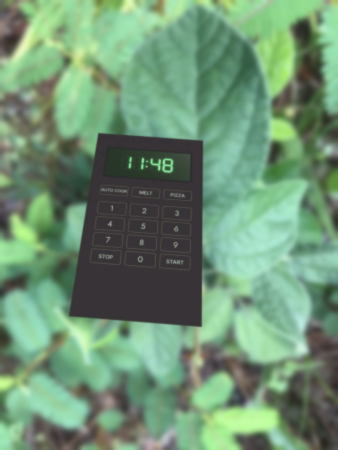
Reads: 11h48
